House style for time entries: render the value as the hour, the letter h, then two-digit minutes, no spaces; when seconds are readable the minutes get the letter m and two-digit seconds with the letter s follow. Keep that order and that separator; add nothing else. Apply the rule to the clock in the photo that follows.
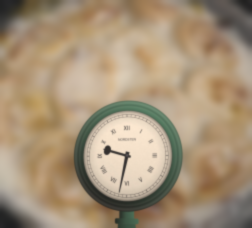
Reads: 9h32
